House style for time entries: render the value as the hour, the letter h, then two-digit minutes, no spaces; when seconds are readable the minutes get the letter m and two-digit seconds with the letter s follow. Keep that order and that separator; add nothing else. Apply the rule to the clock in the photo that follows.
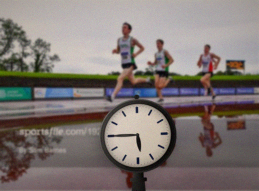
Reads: 5h45
